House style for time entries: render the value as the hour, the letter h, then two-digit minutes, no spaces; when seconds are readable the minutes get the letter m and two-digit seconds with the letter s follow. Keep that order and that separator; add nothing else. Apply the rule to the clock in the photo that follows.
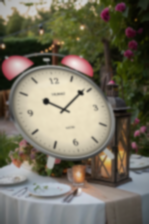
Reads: 10h09
